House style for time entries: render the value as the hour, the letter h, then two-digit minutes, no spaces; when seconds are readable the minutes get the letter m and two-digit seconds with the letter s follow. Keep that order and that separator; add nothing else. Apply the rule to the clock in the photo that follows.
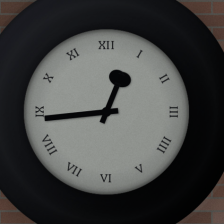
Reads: 12h44
